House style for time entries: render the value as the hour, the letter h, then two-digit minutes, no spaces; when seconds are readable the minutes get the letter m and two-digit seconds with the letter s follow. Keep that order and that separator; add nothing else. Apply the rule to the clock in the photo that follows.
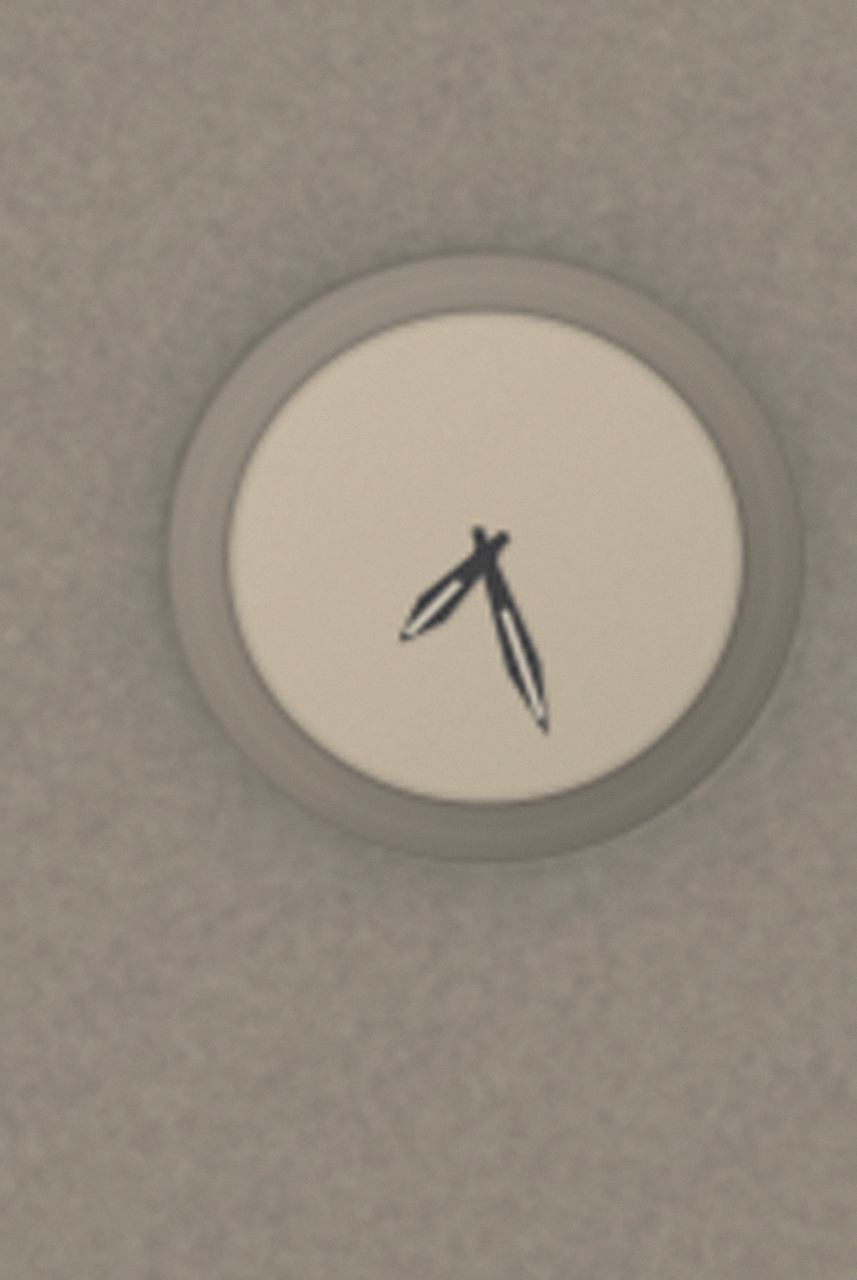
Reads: 7h27
